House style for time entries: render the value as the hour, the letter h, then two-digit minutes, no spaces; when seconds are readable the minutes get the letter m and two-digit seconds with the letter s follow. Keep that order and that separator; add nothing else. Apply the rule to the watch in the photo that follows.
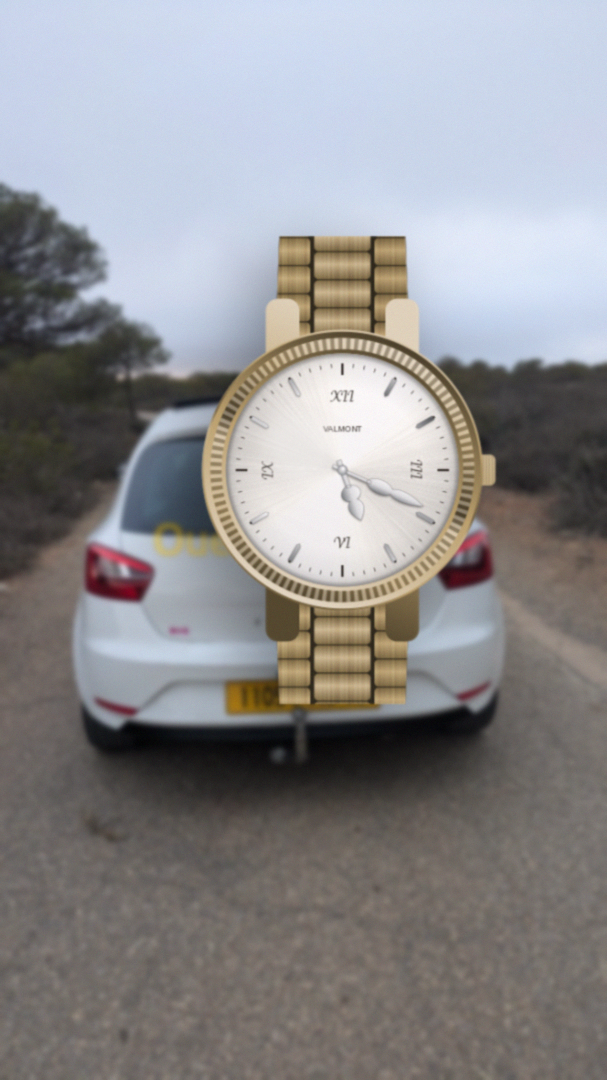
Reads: 5h19
